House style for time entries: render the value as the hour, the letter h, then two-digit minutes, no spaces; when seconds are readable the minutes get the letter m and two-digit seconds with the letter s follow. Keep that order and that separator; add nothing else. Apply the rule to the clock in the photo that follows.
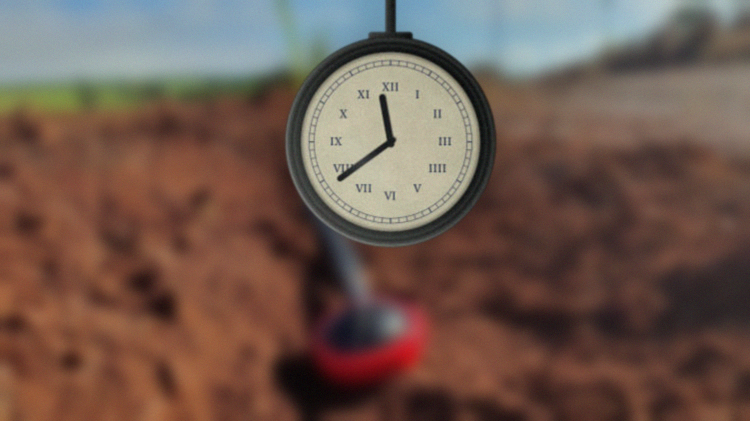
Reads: 11h39
